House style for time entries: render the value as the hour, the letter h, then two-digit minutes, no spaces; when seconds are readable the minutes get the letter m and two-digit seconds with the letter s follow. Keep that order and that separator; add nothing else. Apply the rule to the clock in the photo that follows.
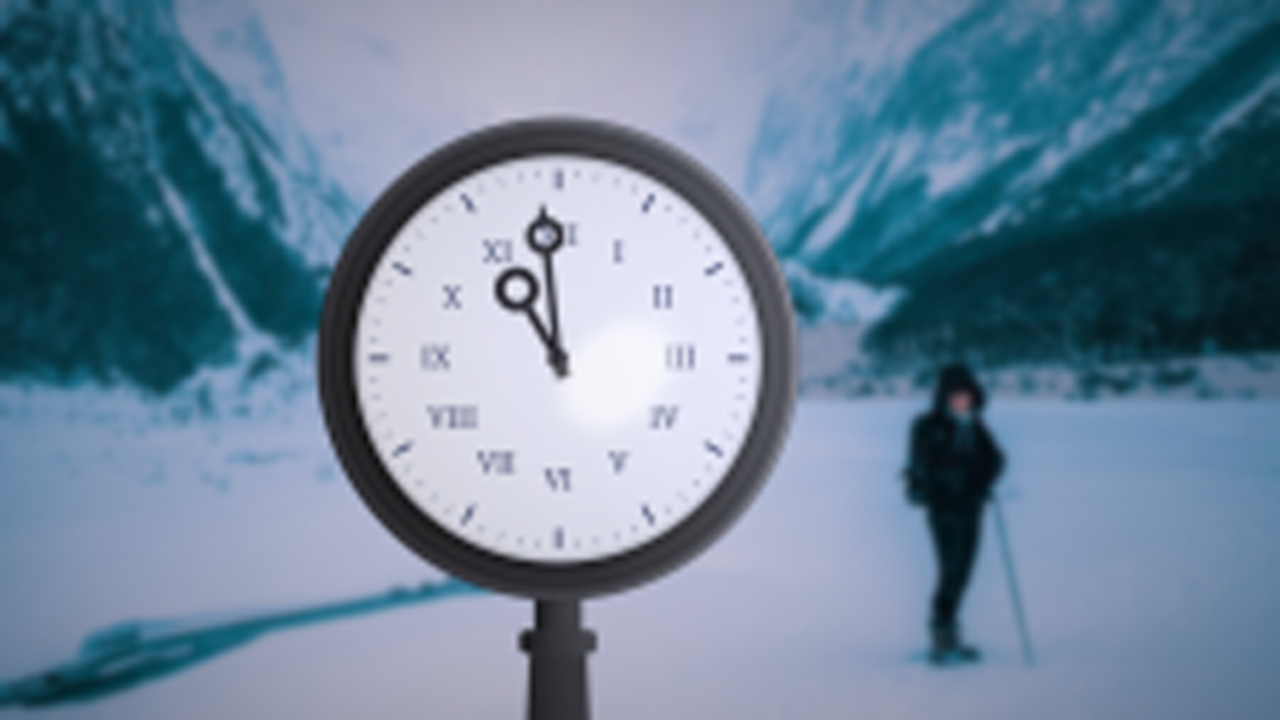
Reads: 10h59
